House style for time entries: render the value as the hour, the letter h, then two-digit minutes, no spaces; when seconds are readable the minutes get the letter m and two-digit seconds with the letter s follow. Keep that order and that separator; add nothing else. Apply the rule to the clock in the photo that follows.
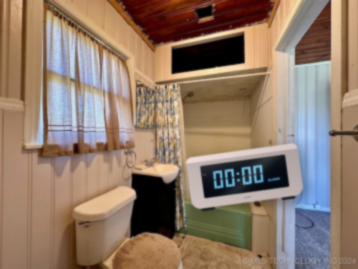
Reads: 0h00
